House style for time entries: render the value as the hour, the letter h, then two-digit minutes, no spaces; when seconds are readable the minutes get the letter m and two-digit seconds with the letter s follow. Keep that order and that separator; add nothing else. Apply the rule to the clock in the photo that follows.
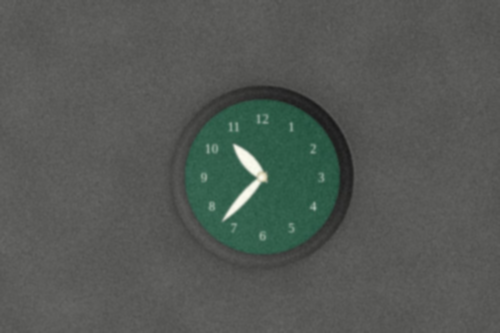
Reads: 10h37
